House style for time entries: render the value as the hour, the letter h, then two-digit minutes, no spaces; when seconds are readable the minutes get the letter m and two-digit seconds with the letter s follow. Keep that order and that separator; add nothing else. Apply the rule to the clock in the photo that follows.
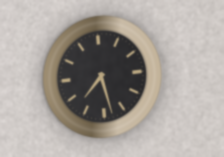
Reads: 7h28
